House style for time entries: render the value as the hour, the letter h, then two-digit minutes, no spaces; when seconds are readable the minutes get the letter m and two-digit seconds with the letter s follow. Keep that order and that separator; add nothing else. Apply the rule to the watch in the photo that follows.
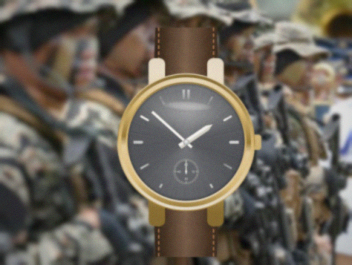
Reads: 1h52
